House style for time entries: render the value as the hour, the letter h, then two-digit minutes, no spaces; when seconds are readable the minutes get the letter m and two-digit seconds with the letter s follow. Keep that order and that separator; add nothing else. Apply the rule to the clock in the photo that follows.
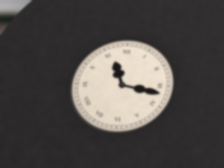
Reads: 11h17
